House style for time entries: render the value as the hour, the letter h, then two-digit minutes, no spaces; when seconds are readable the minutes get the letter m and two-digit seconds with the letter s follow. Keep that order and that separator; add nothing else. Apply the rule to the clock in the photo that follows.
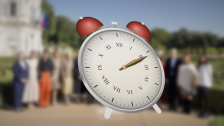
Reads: 2h11
